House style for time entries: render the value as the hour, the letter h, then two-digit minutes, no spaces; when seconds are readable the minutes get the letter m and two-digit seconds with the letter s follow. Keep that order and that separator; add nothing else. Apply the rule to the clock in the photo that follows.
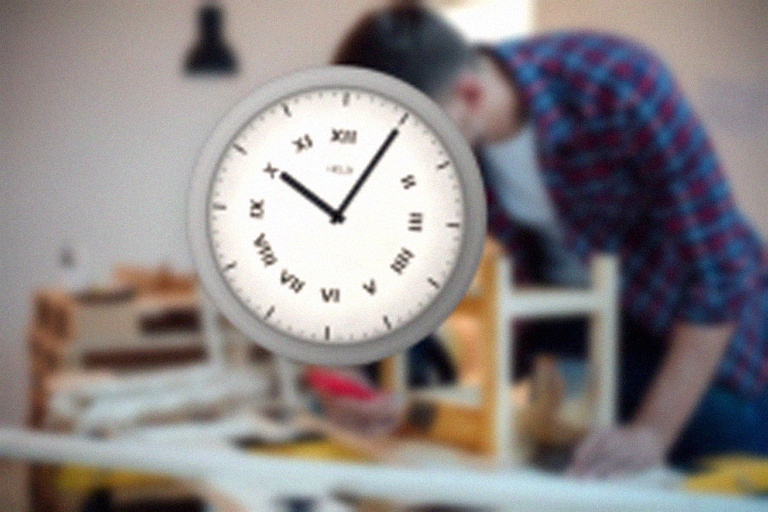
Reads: 10h05
